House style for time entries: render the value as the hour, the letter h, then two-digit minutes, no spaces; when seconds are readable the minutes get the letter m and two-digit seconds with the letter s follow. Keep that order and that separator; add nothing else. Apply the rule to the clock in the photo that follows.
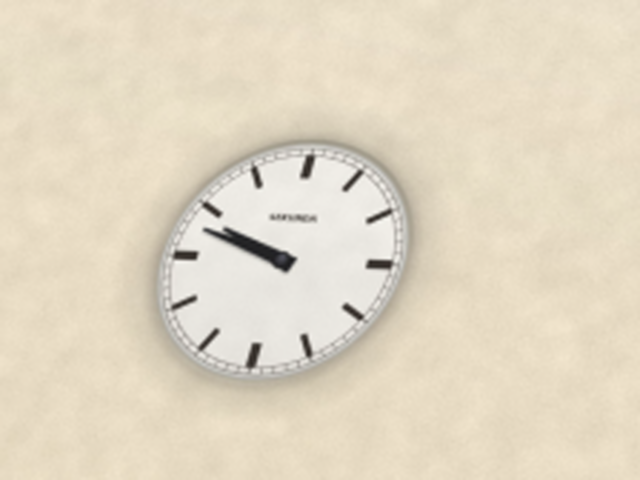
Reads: 9h48
